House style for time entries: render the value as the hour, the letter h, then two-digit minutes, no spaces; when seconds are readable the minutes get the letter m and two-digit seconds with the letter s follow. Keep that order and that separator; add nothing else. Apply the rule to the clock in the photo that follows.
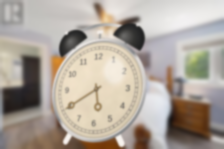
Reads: 5h40
